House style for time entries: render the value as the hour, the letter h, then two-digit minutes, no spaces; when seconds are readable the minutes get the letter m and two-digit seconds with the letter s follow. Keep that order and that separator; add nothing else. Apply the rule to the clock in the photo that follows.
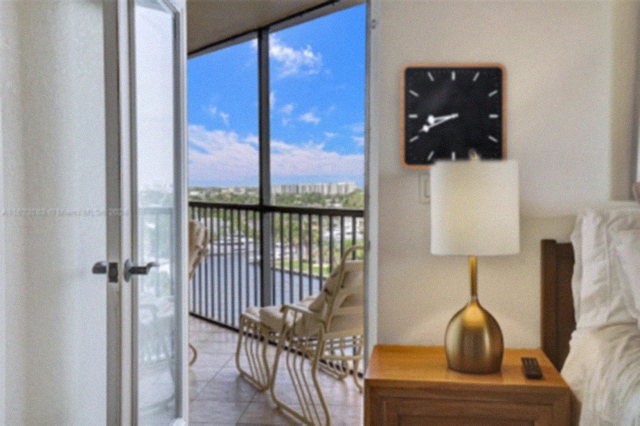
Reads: 8h41
